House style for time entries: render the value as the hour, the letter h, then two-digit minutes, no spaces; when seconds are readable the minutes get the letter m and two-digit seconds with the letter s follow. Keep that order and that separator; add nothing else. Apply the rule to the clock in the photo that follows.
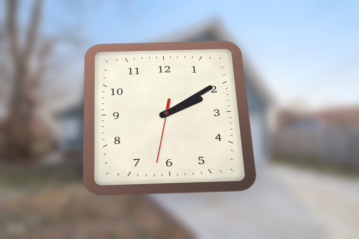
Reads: 2h09m32s
